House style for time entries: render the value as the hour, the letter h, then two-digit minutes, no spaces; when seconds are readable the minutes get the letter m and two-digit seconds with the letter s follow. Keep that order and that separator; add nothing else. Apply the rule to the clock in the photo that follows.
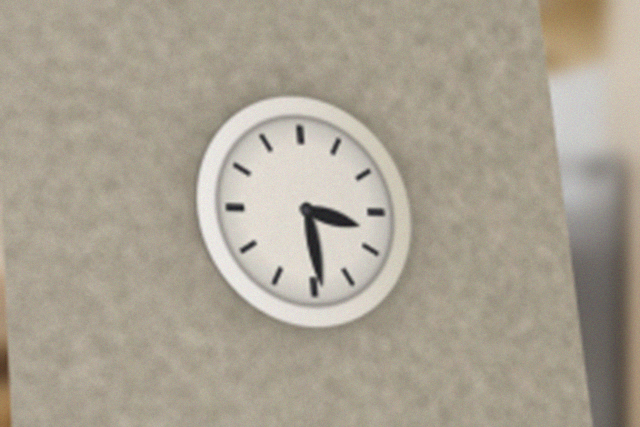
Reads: 3h29
